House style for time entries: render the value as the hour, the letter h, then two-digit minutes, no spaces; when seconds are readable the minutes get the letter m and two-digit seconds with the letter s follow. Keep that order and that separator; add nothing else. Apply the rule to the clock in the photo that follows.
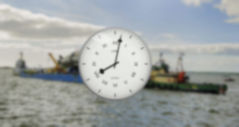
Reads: 8h02
